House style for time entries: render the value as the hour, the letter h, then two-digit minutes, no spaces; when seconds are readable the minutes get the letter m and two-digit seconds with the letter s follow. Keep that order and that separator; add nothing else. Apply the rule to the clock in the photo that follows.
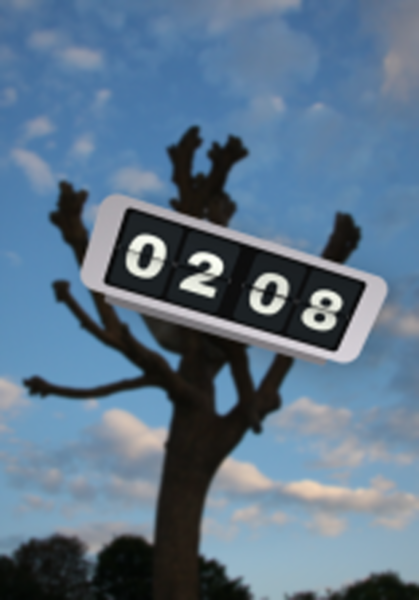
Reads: 2h08
